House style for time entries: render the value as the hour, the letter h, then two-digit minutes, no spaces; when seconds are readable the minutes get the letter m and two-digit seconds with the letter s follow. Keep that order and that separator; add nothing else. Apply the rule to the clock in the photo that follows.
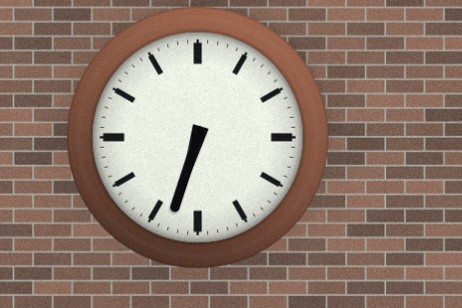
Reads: 6h33
